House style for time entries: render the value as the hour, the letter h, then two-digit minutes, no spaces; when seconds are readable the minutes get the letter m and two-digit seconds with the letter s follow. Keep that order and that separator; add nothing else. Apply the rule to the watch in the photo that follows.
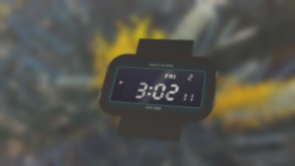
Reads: 3h02
